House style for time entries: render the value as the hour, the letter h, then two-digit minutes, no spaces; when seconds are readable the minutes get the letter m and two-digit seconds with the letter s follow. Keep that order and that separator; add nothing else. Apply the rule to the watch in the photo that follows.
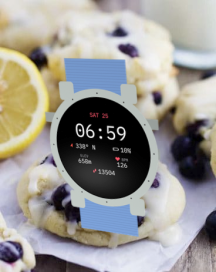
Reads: 6h59
